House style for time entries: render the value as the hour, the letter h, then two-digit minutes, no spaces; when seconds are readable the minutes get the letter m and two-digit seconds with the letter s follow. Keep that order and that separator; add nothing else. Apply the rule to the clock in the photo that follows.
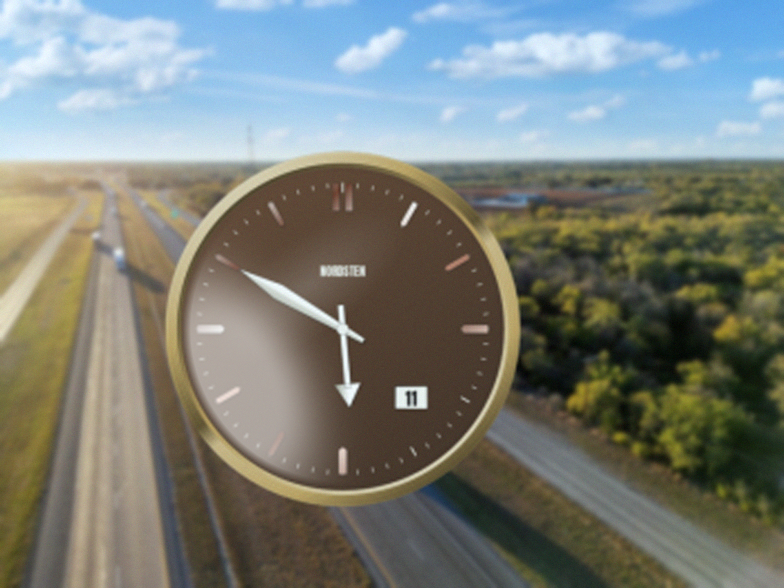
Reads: 5h50
